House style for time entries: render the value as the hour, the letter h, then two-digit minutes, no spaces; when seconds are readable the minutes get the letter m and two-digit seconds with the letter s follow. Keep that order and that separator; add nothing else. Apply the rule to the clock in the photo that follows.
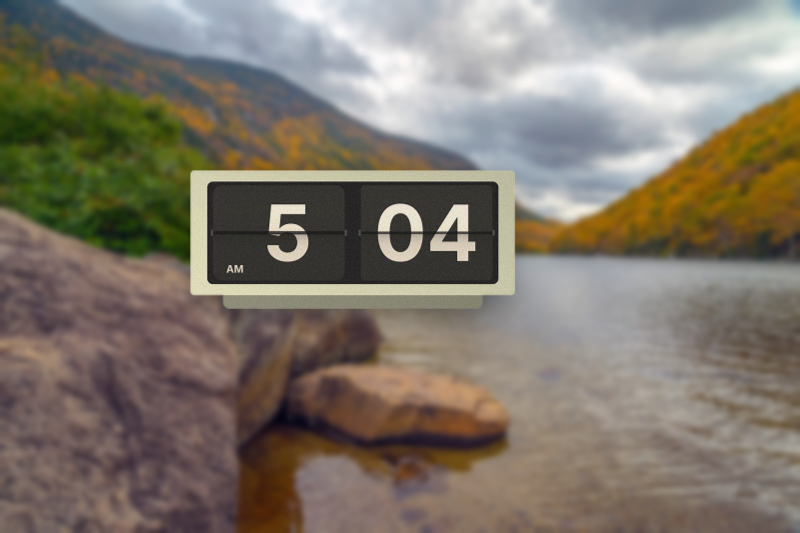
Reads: 5h04
